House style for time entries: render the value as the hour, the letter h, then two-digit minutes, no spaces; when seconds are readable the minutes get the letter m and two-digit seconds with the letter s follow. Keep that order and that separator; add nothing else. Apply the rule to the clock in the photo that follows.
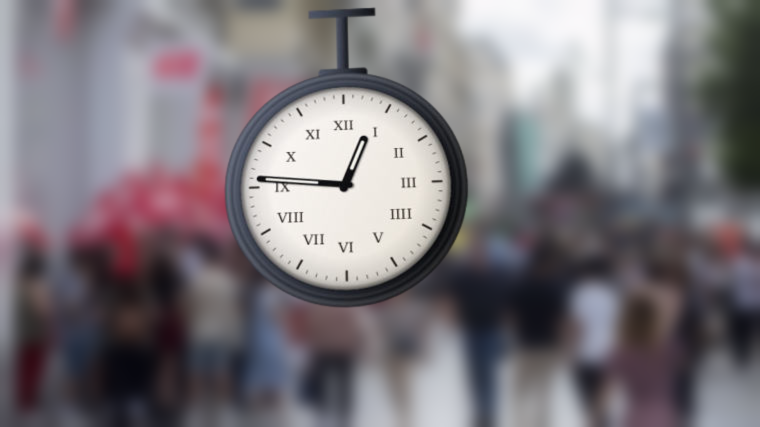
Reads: 12h46
